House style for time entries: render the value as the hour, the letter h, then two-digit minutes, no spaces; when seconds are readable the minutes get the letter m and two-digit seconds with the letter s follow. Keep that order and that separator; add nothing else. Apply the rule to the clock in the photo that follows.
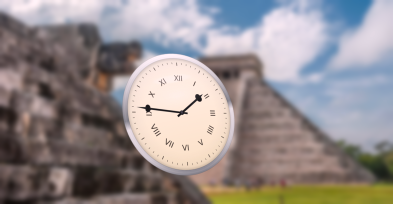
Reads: 1h46
